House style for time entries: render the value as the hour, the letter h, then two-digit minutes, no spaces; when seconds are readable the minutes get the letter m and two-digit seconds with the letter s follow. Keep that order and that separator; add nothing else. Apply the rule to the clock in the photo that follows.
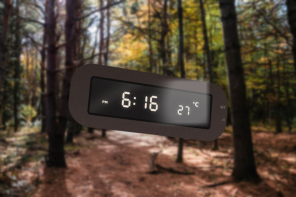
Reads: 6h16
